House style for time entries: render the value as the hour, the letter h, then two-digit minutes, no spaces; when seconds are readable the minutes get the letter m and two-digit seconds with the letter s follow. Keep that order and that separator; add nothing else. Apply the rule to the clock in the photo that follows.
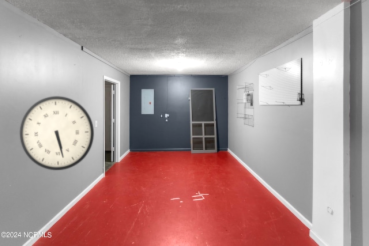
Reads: 5h28
